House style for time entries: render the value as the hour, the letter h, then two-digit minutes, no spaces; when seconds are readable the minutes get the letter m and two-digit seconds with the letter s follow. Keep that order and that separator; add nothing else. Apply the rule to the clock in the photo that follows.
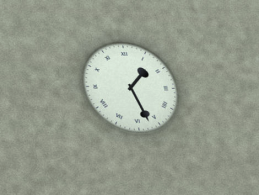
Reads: 1h27
